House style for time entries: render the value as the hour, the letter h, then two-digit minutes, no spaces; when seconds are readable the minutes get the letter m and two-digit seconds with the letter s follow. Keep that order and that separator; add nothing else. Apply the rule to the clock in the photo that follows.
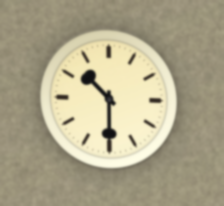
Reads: 10h30
